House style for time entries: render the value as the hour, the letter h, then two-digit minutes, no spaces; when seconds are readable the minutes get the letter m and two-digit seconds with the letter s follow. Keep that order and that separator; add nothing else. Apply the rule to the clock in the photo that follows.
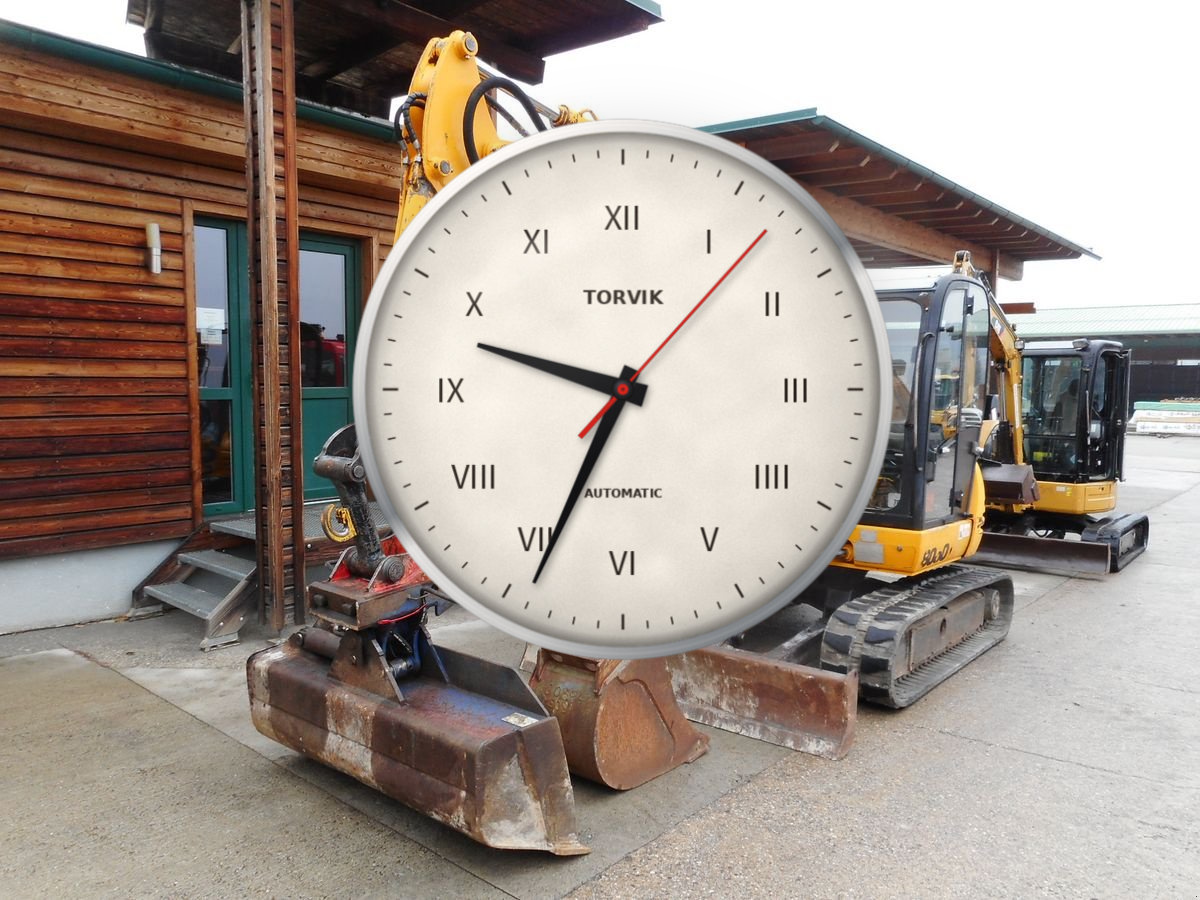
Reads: 9h34m07s
